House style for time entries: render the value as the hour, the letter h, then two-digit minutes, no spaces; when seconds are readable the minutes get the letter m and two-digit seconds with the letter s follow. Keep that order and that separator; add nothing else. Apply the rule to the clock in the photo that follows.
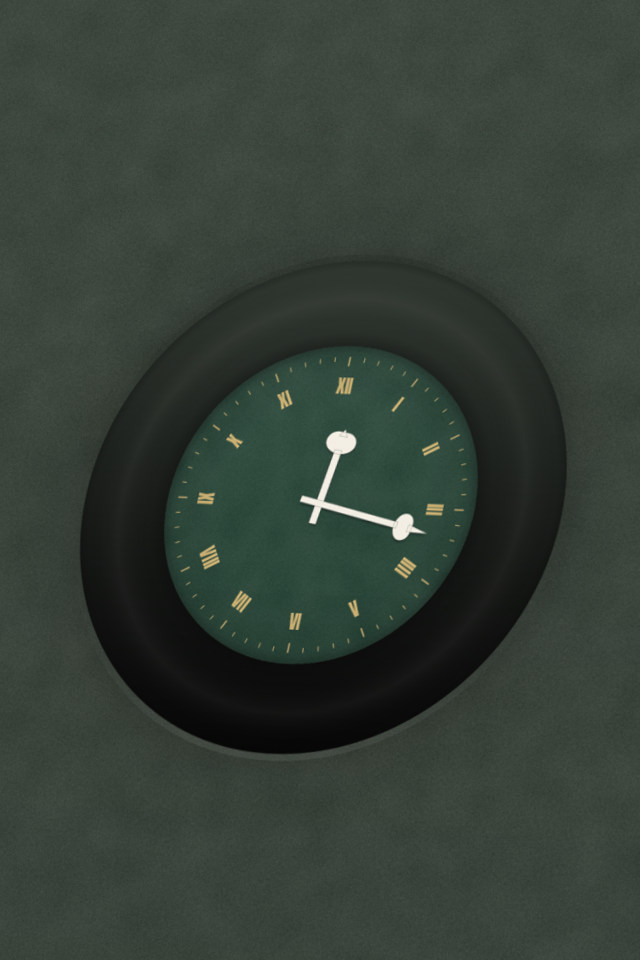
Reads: 12h17
